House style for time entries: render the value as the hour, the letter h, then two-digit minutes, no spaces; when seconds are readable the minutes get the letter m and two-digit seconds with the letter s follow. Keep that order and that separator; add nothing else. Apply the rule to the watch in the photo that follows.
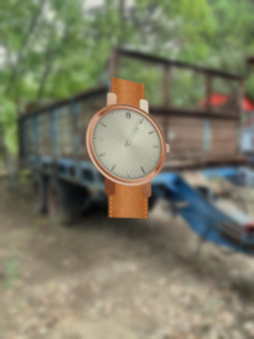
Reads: 1h04
